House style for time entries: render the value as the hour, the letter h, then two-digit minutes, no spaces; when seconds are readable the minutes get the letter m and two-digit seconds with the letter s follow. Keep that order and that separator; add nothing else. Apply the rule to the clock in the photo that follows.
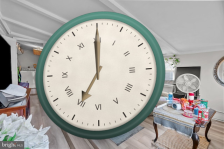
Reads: 7h00
